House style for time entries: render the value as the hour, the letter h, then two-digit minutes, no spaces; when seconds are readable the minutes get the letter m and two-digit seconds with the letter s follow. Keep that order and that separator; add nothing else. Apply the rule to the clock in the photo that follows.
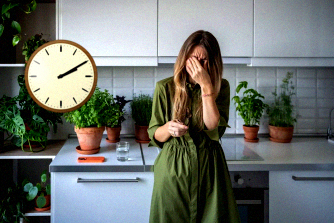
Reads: 2h10
